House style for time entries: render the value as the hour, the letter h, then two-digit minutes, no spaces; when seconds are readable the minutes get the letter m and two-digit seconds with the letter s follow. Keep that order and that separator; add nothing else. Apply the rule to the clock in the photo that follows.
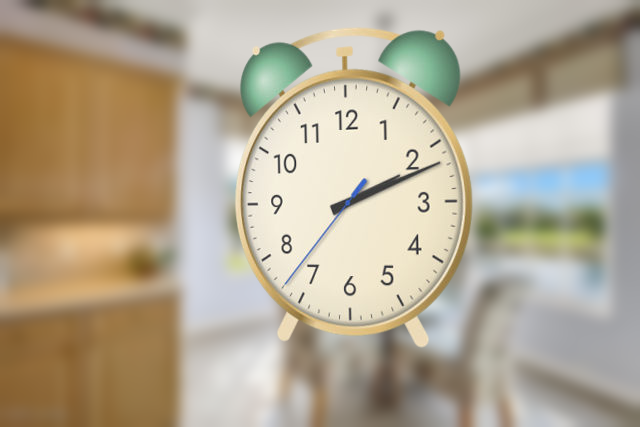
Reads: 2h11m37s
